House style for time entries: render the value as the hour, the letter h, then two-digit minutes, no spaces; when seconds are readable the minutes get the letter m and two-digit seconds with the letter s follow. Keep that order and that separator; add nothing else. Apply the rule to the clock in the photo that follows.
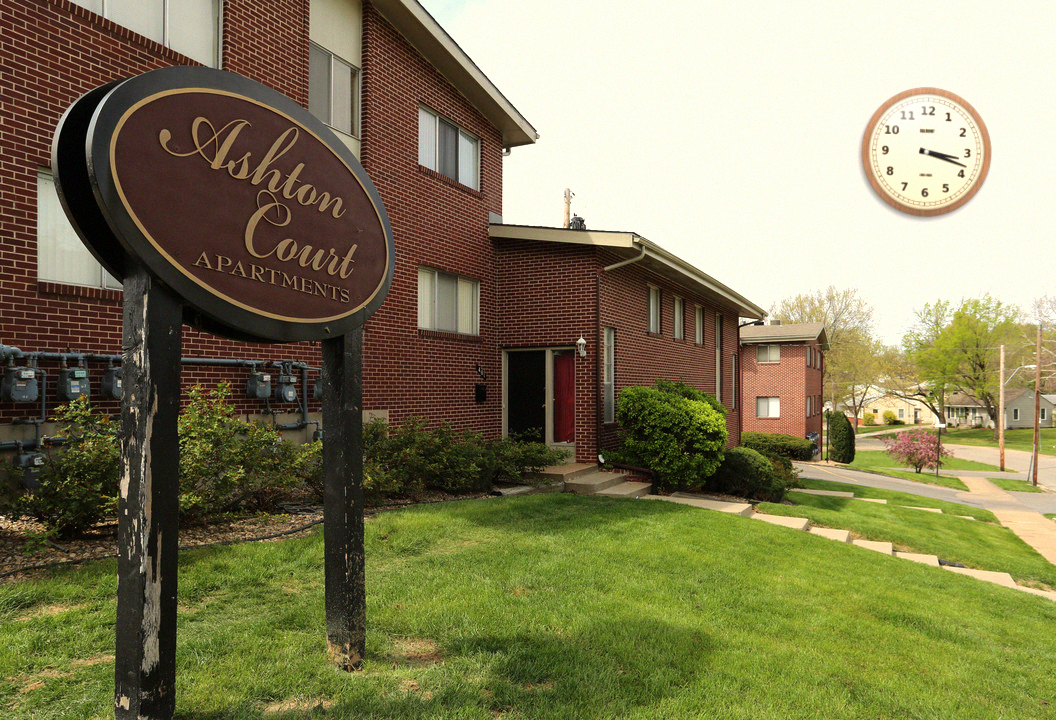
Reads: 3h18
